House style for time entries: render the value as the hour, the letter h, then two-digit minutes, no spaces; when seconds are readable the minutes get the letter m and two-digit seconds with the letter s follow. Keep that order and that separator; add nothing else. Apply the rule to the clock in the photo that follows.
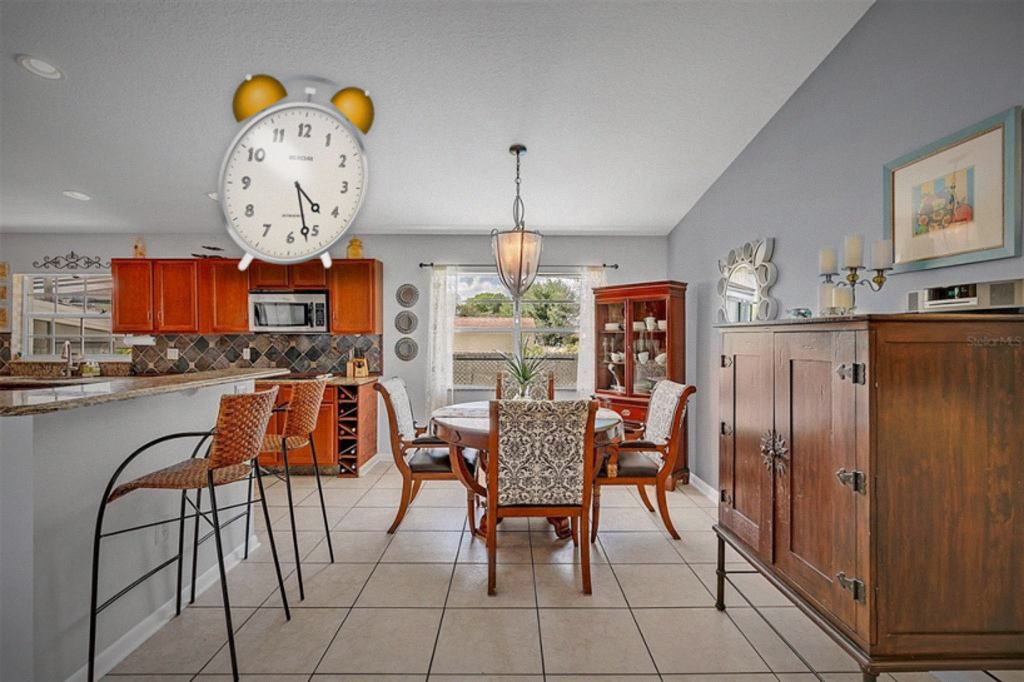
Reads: 4h27
